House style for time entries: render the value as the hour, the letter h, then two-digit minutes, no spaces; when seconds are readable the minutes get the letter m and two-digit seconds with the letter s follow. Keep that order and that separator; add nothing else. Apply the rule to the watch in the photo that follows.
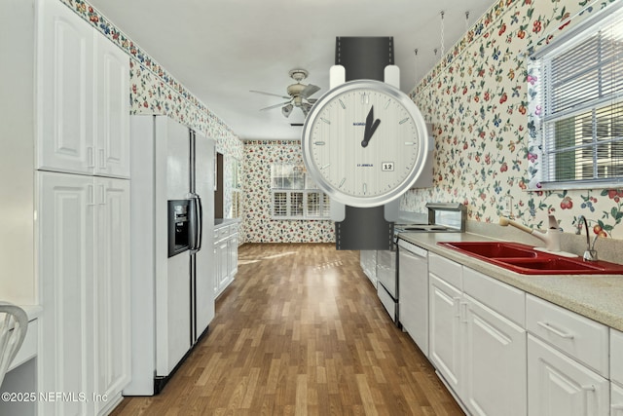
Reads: 1h02
